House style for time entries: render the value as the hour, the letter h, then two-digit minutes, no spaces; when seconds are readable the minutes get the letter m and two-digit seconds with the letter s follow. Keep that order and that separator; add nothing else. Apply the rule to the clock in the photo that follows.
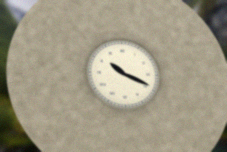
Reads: 10h19
